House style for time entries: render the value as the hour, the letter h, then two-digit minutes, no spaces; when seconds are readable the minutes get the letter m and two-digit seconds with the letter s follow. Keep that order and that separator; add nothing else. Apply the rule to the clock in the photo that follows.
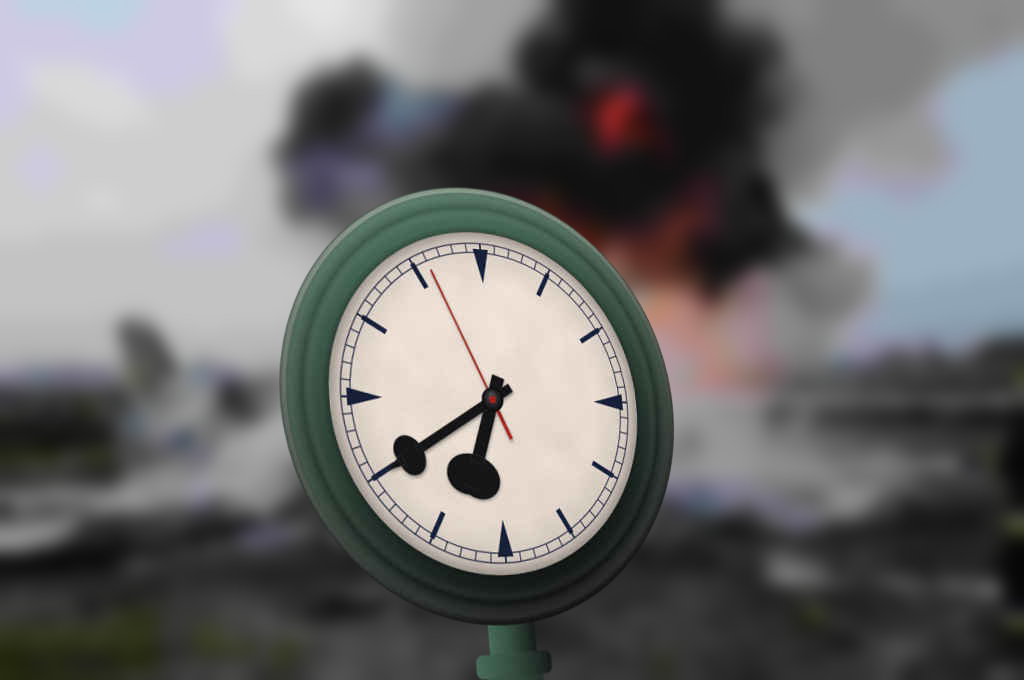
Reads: 6h39m56s
